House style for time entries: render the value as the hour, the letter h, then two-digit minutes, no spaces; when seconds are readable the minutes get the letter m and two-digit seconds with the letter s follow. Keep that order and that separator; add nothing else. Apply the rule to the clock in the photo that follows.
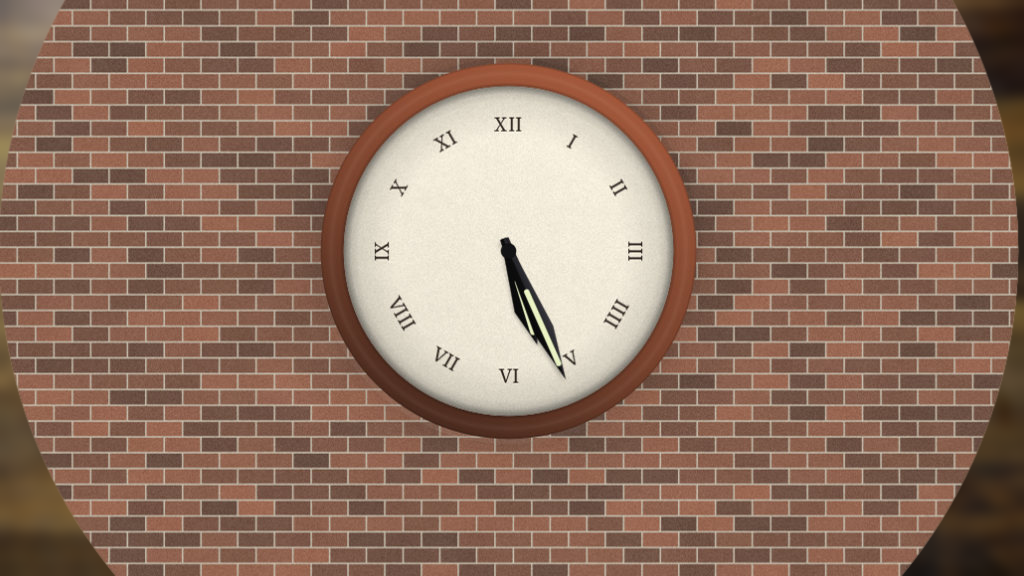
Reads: 5h26
